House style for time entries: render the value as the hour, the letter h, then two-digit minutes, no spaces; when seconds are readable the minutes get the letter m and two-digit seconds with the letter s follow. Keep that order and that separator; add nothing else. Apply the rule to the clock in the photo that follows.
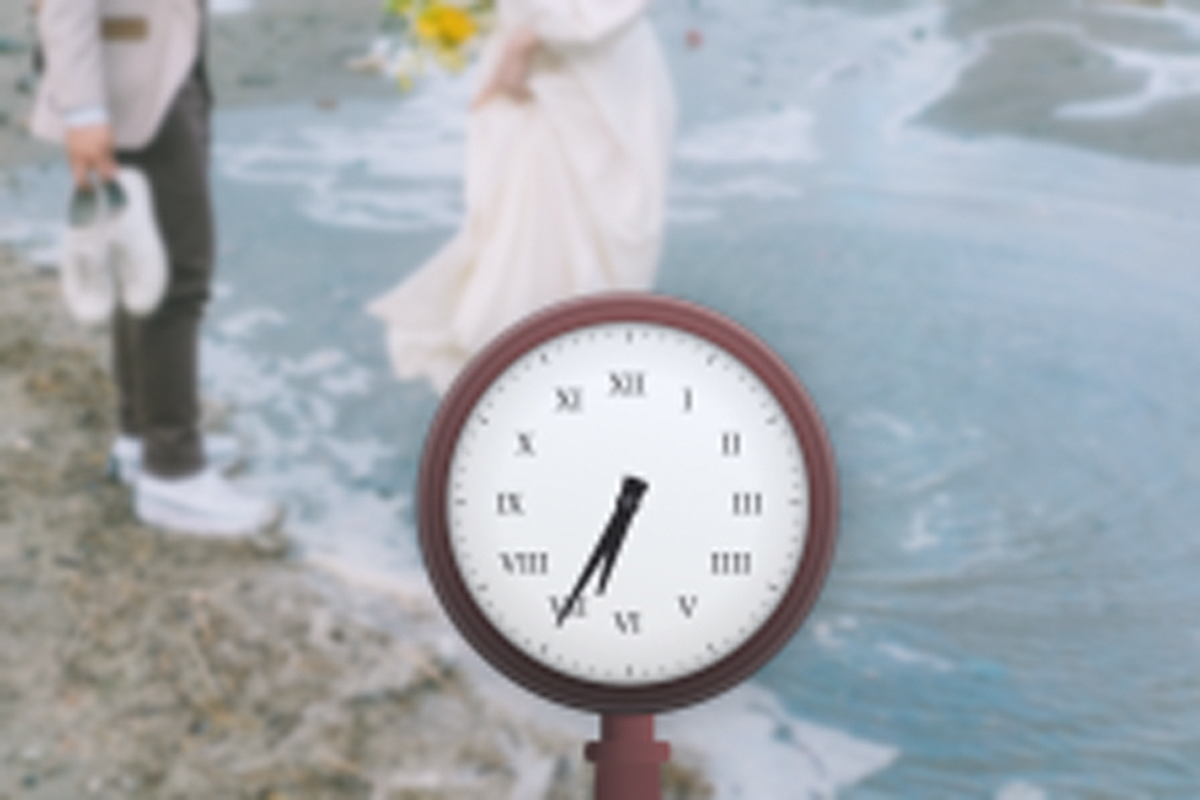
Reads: 6h35
